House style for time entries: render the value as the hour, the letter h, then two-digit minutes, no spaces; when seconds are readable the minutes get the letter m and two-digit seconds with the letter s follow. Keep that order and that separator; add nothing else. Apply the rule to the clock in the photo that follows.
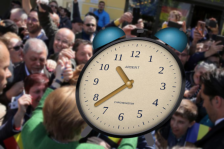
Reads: 10h38
